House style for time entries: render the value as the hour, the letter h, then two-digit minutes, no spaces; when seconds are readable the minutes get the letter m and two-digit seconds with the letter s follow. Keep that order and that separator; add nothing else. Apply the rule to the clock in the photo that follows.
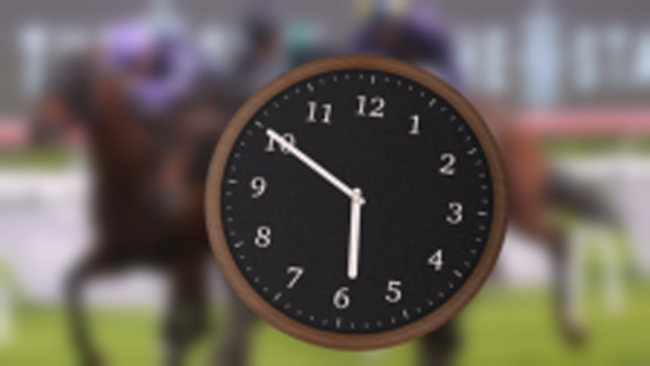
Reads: 5h50
